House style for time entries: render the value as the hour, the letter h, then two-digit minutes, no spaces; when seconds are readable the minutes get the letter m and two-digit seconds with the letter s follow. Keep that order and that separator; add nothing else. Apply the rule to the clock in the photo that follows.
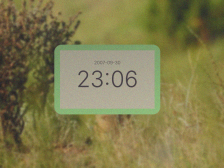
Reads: 23h06
